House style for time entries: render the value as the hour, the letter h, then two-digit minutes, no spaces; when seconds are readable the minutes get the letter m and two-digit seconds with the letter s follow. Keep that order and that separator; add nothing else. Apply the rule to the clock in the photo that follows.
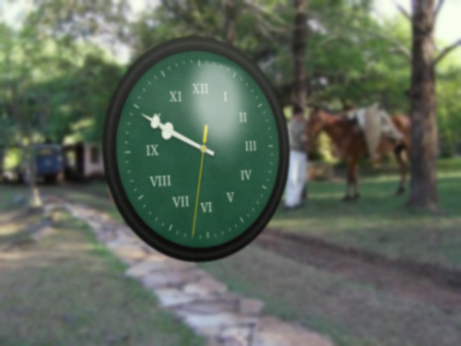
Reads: 9h49m32s
